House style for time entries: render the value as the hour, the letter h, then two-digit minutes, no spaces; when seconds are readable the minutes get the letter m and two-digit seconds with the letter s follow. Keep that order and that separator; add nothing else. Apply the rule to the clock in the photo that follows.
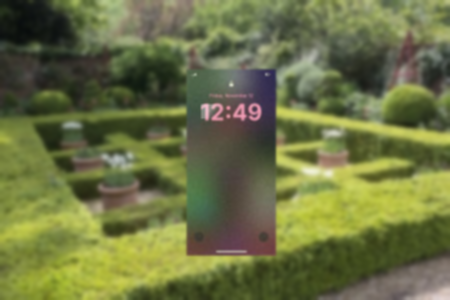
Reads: 12h49
